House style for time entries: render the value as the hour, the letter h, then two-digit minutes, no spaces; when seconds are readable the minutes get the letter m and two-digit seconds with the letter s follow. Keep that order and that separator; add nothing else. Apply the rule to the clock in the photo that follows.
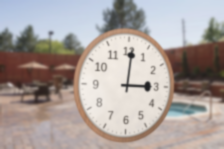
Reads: 3h01
